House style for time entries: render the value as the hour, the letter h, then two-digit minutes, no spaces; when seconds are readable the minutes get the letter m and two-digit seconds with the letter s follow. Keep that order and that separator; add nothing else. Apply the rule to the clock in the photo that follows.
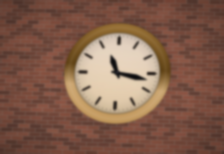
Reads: 11h17
